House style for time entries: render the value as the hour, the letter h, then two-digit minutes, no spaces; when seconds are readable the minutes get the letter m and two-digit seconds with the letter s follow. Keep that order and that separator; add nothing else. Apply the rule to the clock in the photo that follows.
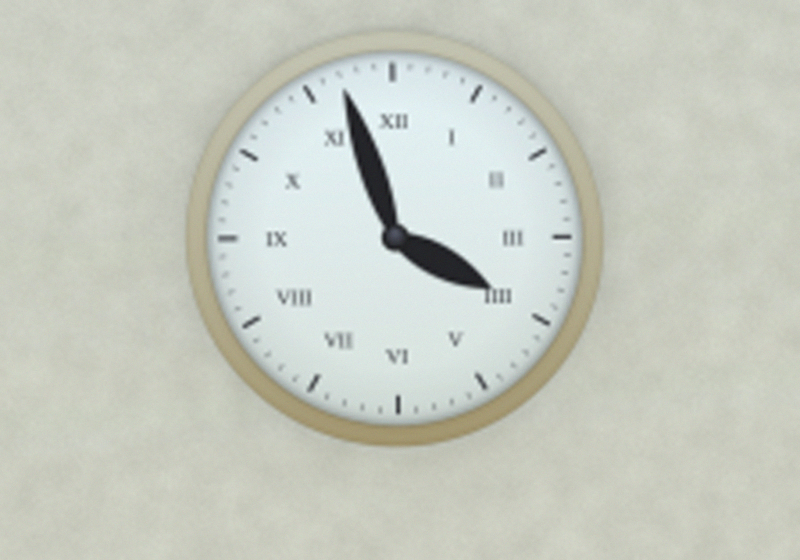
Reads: 3h57
